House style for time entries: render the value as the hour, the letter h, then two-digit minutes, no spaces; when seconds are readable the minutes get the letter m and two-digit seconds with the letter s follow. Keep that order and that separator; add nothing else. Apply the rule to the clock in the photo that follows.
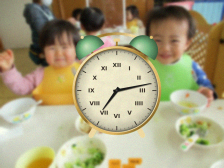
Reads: 7h13
